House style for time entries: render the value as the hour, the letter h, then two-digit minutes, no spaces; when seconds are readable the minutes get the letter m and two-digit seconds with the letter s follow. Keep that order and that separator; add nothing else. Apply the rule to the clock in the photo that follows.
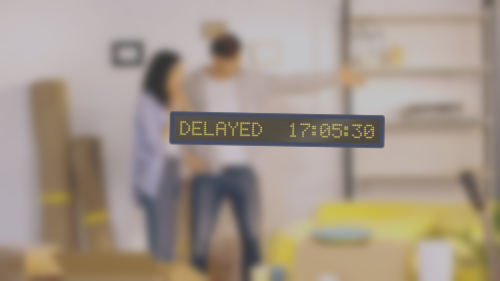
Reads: 17h05m30s
